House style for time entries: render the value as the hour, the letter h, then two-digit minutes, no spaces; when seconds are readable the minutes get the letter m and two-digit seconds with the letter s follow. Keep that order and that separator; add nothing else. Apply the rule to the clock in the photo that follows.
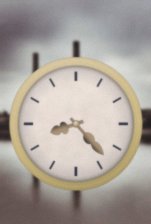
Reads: 8h23
